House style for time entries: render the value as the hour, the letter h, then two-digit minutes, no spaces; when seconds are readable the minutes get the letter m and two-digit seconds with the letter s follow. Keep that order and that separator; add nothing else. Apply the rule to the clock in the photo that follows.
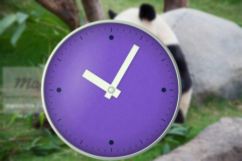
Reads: 10h05
